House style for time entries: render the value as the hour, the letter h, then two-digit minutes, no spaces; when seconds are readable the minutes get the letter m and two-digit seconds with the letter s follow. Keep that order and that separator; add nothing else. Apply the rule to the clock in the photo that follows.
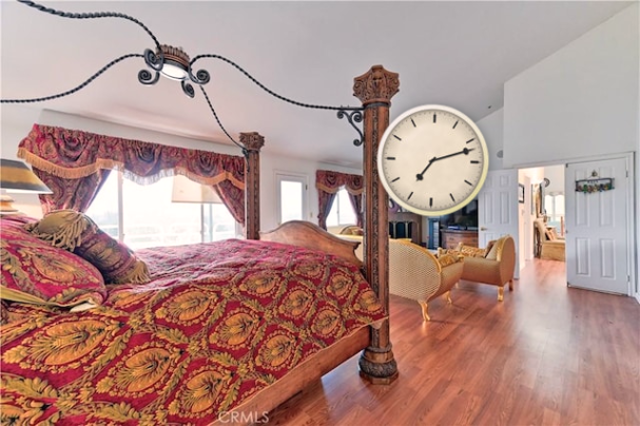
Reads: 7h12
